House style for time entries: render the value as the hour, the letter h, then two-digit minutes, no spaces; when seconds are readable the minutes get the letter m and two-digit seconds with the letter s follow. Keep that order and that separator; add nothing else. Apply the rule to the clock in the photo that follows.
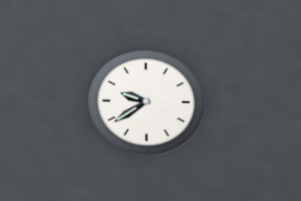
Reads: 9h39
